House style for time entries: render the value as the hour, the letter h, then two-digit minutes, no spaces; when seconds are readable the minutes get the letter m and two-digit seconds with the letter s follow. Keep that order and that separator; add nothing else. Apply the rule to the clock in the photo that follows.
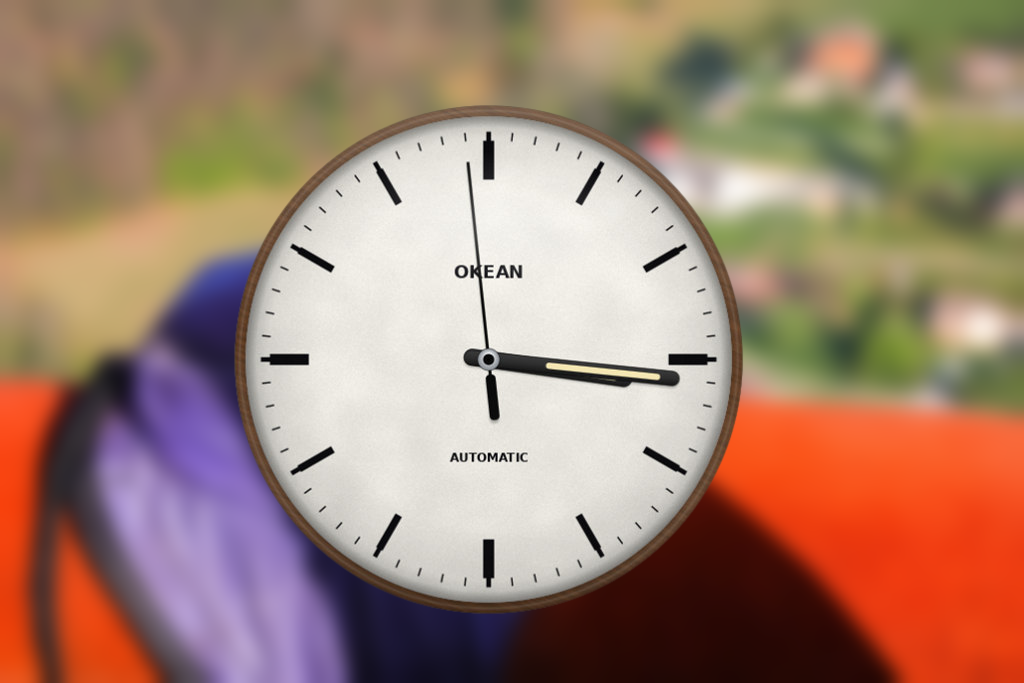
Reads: 3h15m59s
